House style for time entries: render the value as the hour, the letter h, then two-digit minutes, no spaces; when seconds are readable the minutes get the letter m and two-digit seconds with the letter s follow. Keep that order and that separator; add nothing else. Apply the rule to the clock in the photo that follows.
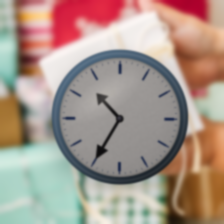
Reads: 10h35
